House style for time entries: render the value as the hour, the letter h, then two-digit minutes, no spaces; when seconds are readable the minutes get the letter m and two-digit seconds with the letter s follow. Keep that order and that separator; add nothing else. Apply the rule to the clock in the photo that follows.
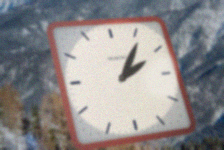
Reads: 2h06
